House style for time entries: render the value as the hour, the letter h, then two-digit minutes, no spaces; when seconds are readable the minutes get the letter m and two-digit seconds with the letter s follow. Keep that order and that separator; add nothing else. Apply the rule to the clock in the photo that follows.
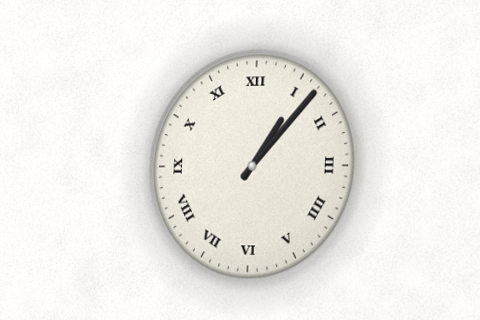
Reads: 1h07
